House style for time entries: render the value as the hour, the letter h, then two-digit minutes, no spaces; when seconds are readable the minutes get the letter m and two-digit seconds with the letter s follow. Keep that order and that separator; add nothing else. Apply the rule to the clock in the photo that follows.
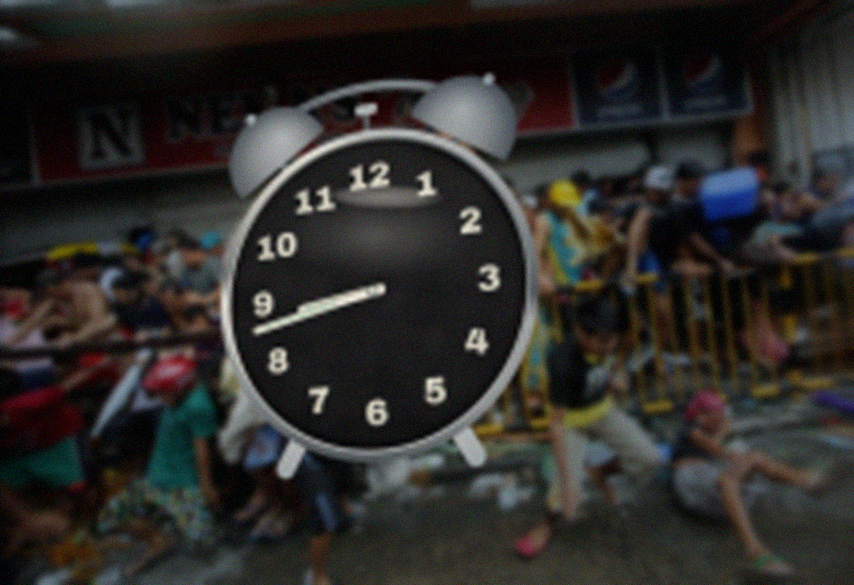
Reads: 8h43
